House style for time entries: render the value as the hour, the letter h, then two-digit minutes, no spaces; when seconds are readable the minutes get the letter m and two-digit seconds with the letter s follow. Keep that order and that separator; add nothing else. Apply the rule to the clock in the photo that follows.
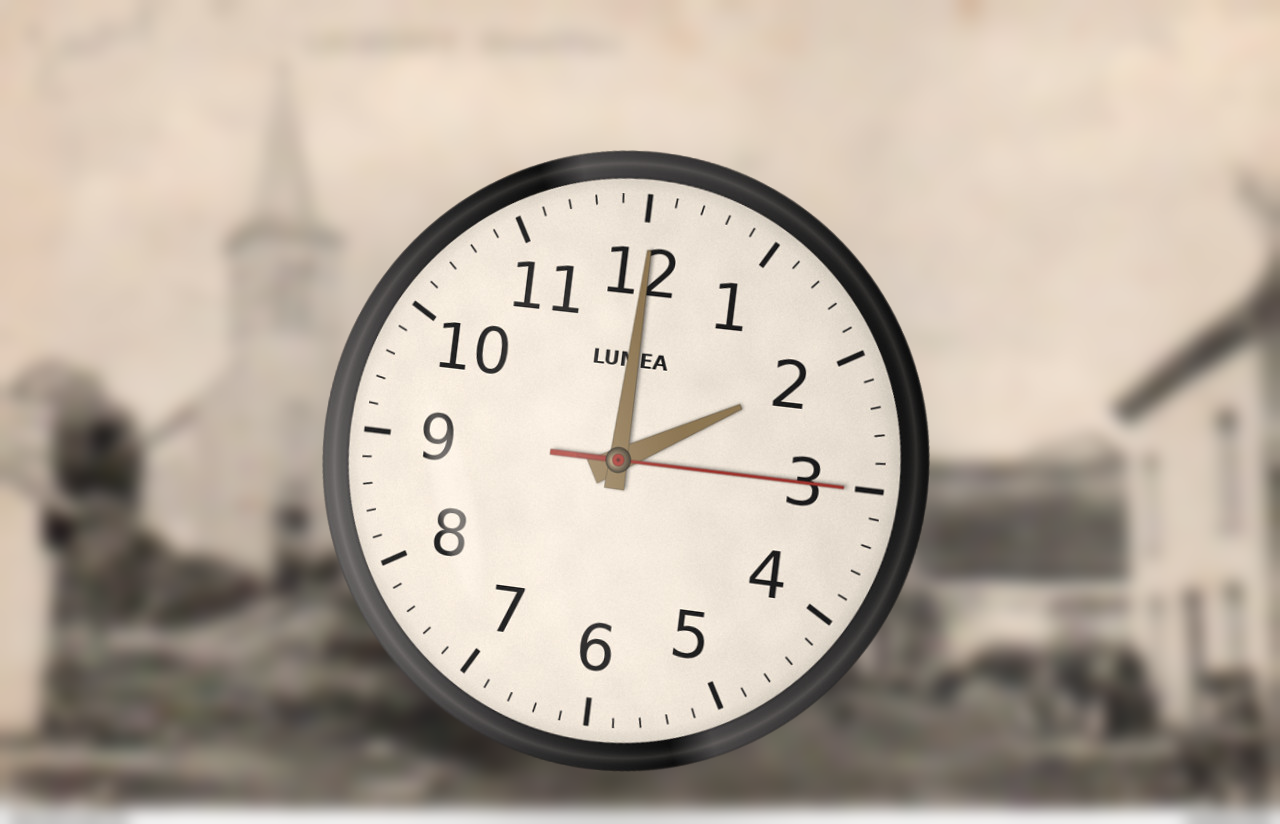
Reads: 2h00m15s
